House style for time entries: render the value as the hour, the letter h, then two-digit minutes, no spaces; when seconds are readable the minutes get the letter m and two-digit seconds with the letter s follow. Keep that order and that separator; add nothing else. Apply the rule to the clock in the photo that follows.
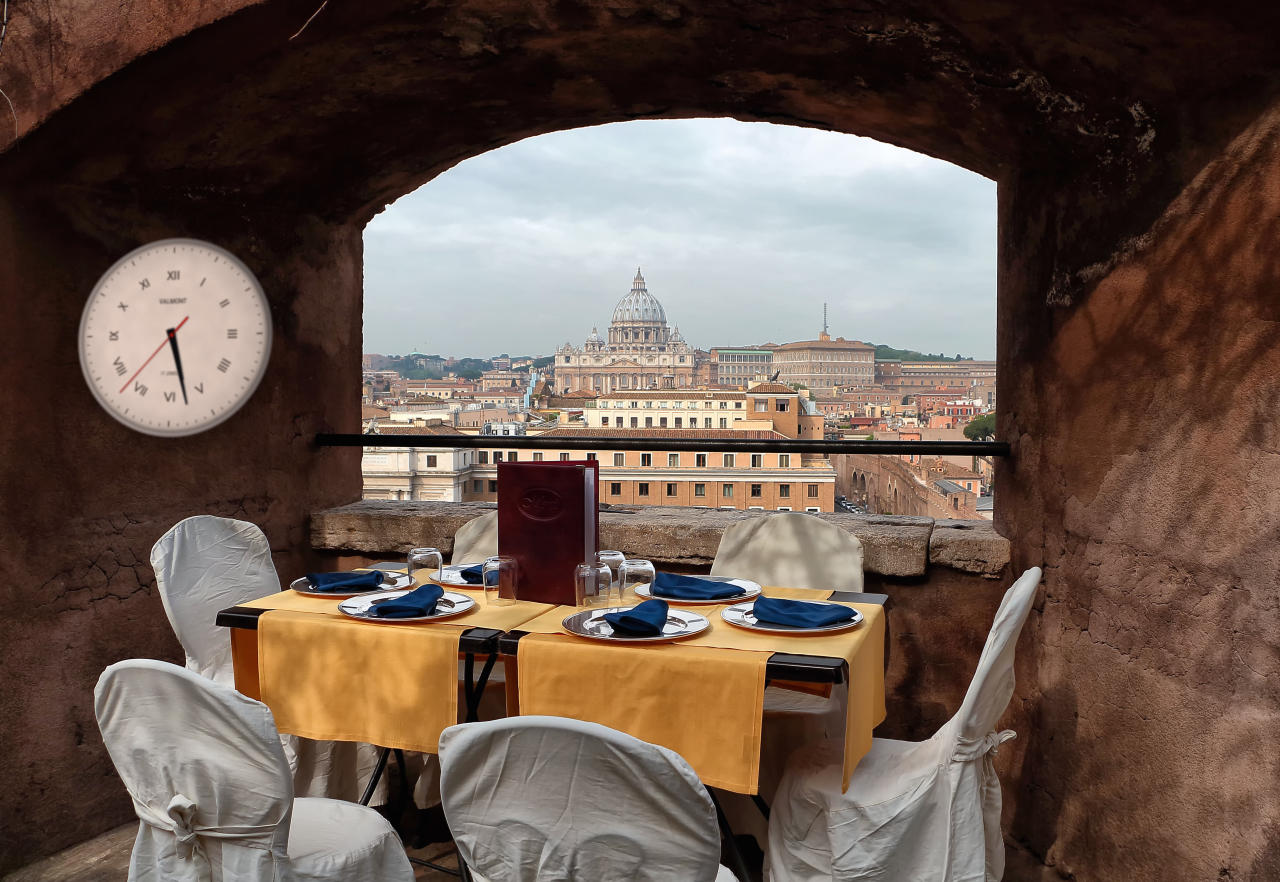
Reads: 5h27m37s
